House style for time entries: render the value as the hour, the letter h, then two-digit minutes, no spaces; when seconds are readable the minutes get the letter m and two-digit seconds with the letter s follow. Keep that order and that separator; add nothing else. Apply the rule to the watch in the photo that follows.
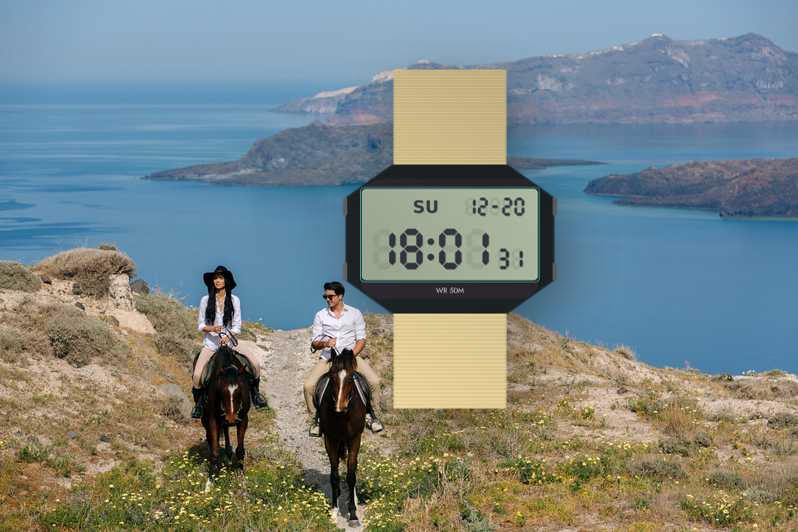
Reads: 18h01m31s
